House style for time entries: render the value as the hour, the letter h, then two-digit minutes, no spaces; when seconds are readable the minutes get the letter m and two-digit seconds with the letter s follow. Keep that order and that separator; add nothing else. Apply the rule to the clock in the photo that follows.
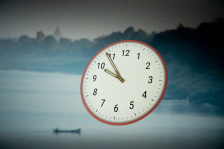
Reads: 9h54
